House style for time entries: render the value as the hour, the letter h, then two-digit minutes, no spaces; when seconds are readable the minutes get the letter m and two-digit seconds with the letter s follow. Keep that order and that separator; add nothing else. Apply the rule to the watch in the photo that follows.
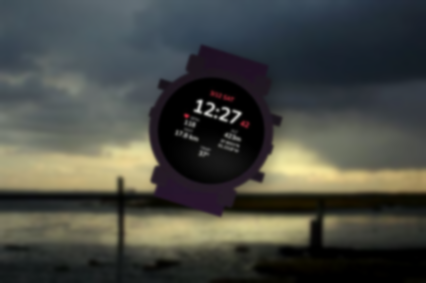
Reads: 12h27
